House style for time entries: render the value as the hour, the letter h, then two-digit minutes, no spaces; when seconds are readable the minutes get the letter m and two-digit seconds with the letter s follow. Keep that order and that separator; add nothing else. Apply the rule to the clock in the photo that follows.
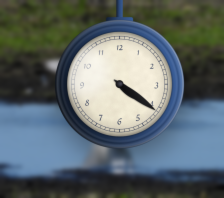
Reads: 4h21
